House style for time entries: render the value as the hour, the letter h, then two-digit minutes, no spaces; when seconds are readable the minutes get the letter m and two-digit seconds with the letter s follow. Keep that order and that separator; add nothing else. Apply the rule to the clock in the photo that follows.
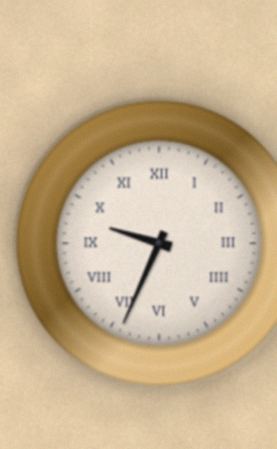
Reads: 9h34
